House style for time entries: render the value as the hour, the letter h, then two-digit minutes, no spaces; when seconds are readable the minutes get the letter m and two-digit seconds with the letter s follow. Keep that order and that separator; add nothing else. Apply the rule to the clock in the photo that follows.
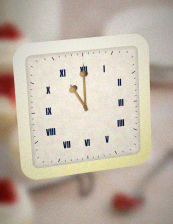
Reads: 11h00
